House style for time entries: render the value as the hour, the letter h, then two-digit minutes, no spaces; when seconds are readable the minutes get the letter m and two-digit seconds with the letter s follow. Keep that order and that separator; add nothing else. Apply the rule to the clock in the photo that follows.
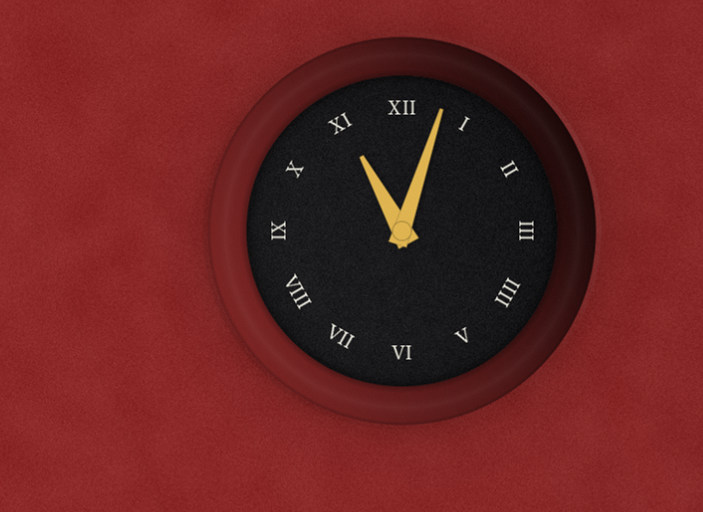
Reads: 11h03
